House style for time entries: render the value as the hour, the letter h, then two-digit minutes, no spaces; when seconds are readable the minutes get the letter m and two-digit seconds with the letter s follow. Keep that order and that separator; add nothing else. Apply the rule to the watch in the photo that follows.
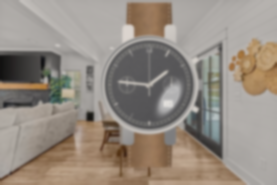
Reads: 1h46
